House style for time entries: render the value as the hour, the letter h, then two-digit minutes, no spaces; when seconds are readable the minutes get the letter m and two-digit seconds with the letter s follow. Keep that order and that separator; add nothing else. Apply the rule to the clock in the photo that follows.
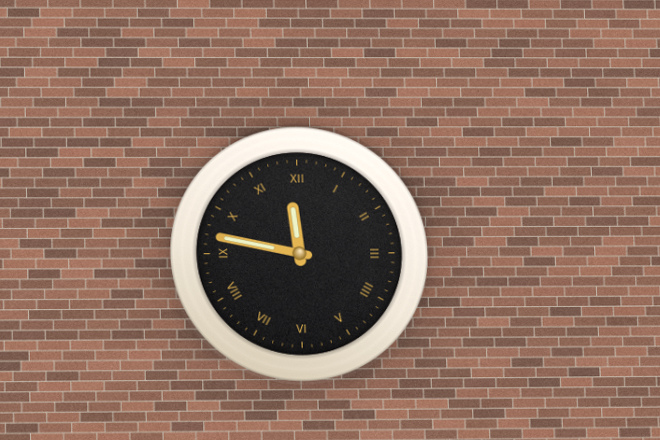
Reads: 11h47
